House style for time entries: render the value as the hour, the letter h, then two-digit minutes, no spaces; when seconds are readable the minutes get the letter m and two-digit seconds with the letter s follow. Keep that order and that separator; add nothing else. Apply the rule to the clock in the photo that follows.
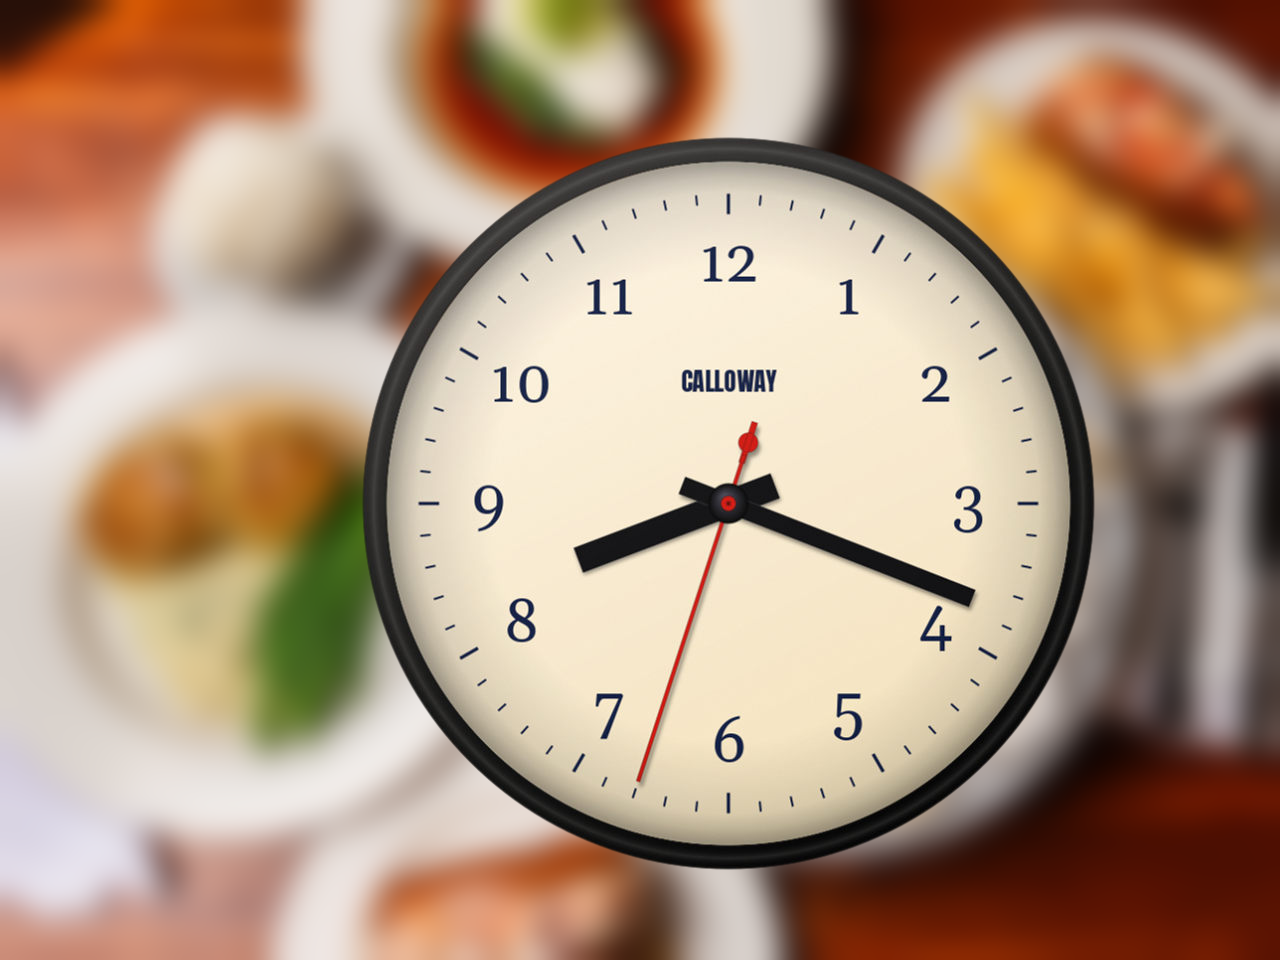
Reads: 8h18m33s
